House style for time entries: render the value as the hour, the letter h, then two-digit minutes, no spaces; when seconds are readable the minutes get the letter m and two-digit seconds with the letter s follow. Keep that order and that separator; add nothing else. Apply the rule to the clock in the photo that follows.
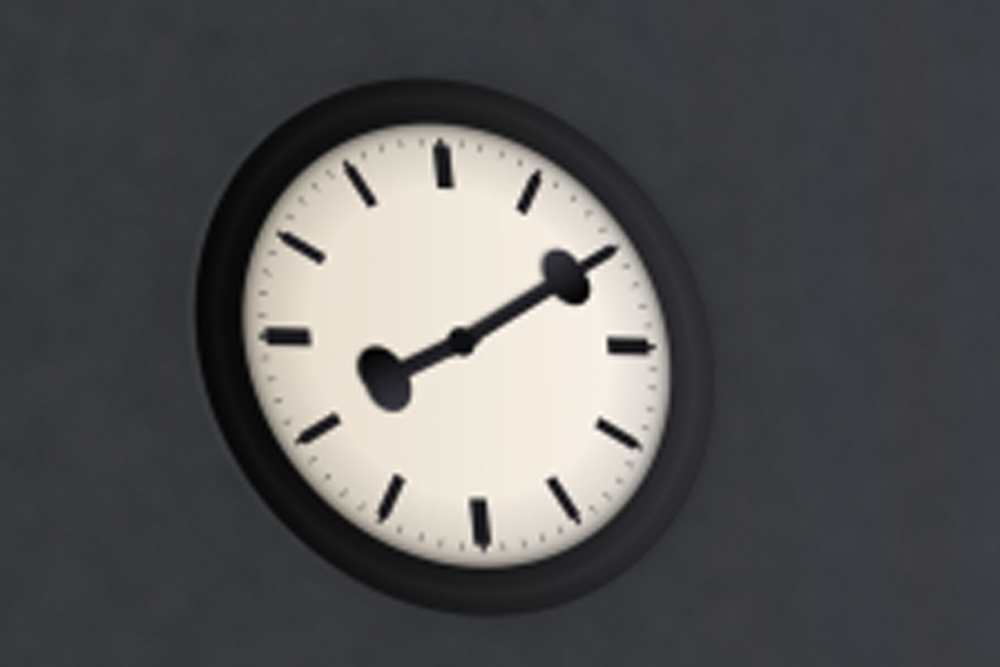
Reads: 8h10
